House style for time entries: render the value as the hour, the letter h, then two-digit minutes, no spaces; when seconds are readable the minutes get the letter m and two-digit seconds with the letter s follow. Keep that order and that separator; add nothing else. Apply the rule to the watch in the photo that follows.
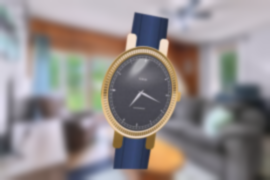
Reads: 7h18
